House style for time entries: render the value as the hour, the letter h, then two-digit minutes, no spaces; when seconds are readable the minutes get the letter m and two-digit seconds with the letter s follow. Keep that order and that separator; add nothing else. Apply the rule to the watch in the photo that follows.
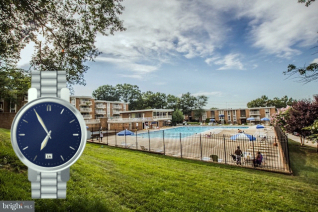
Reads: 6h55
